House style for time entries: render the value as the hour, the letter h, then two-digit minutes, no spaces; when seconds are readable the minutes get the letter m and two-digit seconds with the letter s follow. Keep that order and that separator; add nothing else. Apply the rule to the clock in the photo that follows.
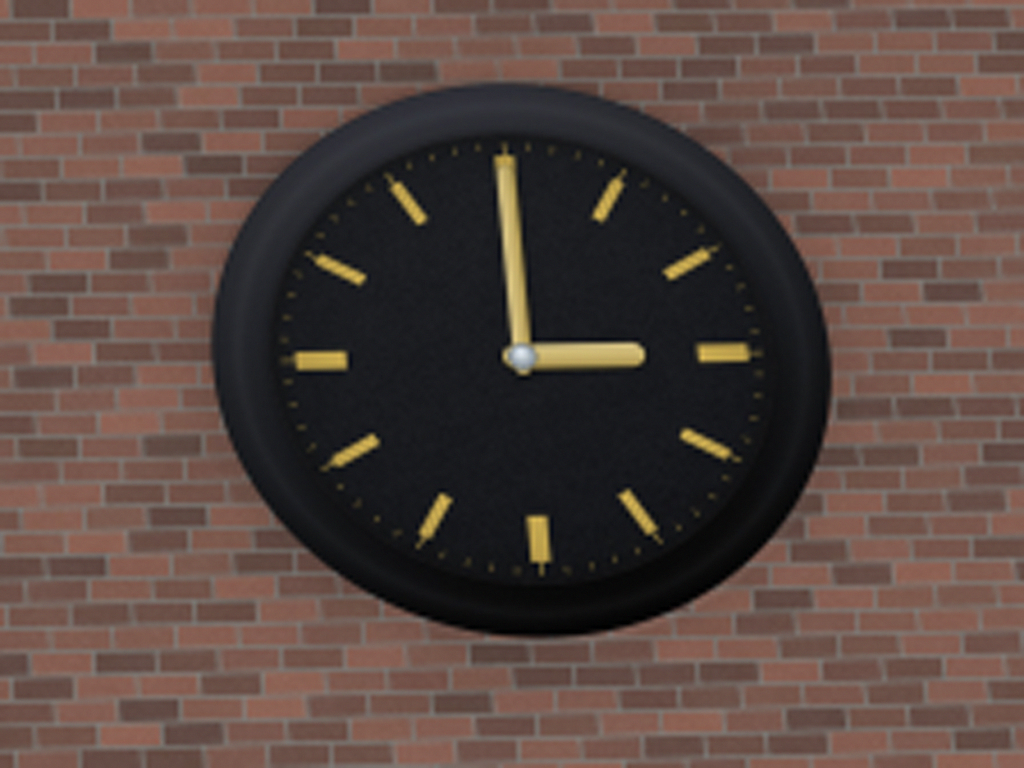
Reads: 3h00
